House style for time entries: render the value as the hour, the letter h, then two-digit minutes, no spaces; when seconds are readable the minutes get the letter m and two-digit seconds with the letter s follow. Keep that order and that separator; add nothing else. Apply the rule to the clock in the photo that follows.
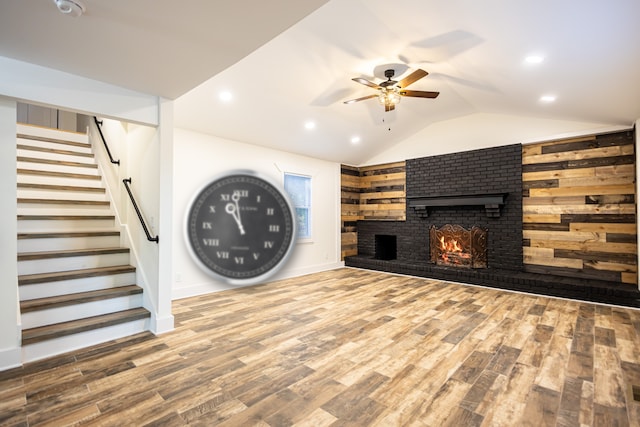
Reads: 10h58
